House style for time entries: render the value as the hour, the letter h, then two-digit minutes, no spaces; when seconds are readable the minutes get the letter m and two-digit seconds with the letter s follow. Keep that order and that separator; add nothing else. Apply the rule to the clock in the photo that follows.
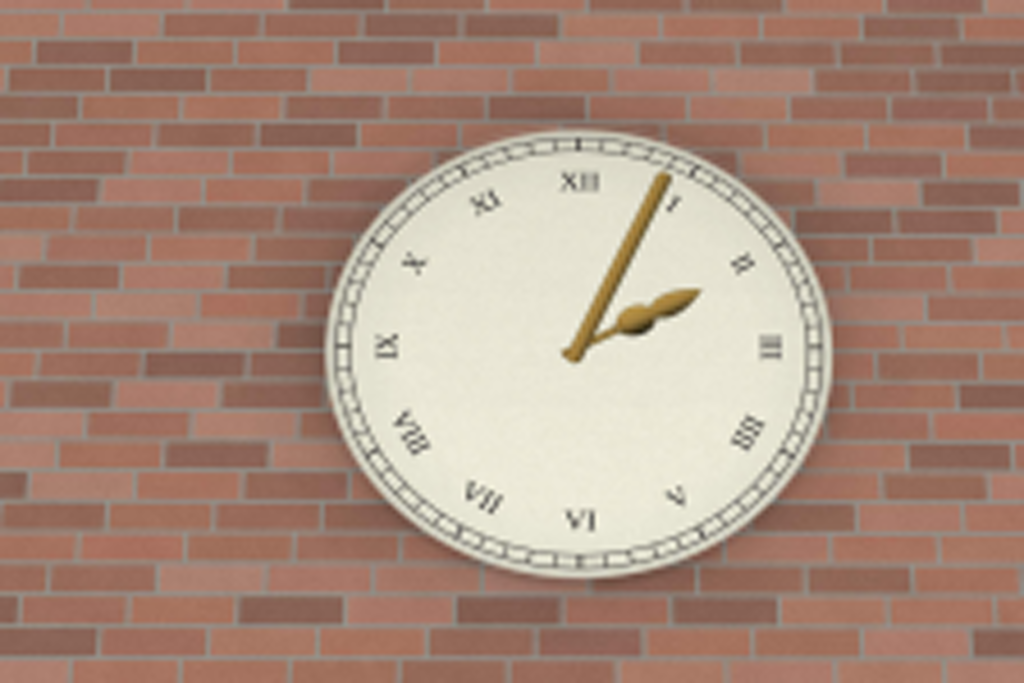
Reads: 2h04
